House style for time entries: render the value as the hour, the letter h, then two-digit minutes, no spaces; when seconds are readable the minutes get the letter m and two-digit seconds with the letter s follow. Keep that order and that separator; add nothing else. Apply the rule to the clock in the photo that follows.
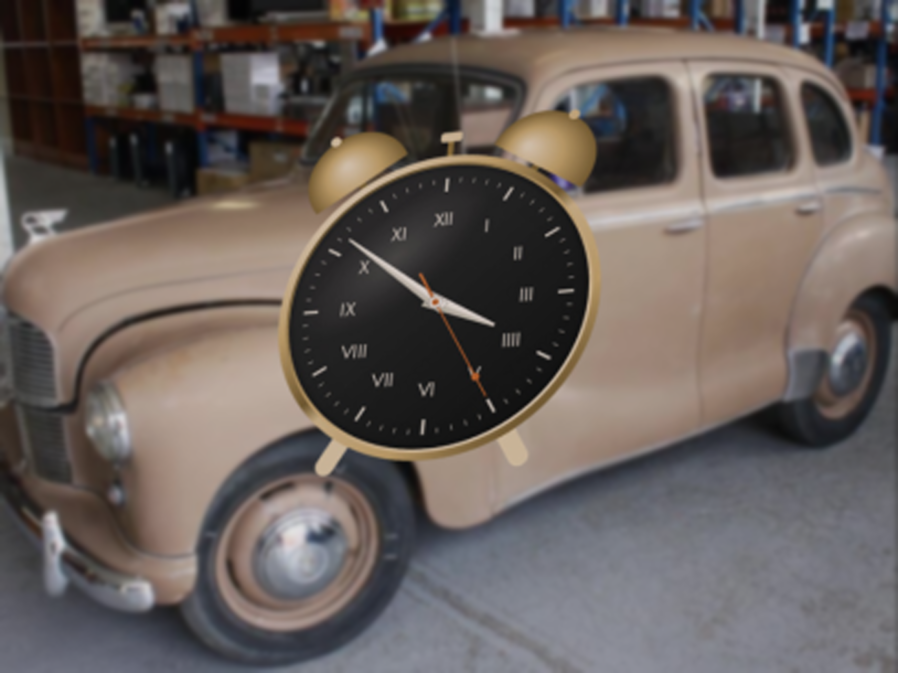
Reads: 3h51m25s
